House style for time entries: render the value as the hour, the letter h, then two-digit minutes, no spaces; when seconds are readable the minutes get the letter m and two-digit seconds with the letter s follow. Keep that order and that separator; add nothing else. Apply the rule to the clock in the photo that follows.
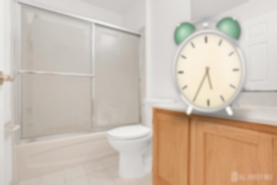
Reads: 5h35
